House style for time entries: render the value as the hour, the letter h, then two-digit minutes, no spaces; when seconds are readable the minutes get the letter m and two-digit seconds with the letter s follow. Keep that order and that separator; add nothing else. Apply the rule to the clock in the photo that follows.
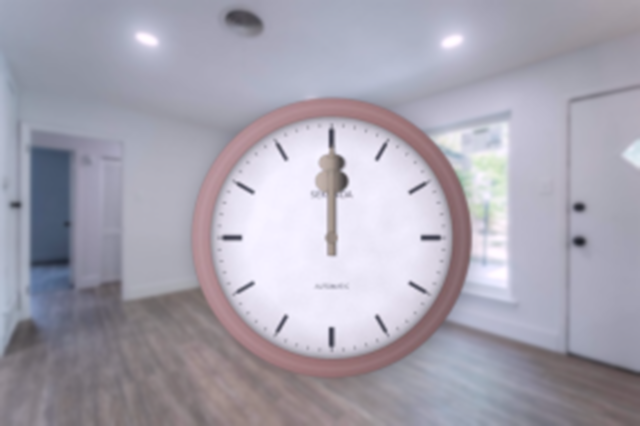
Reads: 12h00
